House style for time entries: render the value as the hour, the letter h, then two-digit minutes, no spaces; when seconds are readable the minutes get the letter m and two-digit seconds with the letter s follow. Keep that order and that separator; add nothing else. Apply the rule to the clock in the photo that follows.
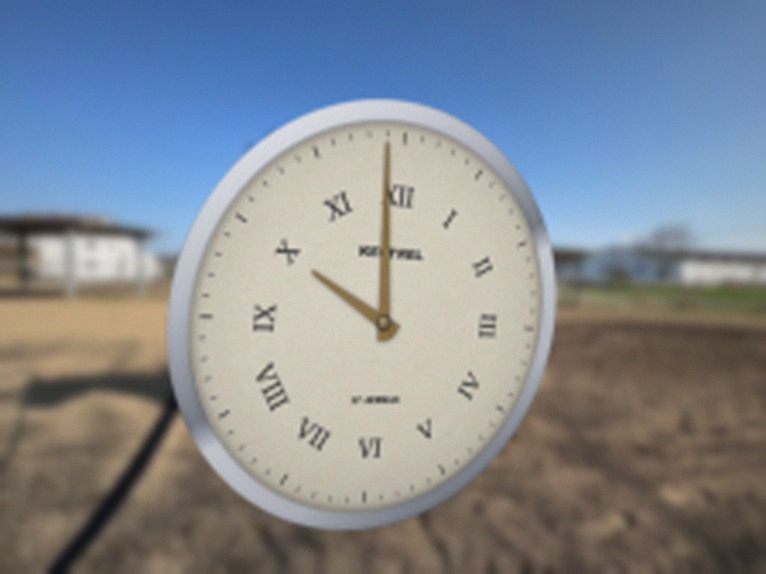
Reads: 9h59
